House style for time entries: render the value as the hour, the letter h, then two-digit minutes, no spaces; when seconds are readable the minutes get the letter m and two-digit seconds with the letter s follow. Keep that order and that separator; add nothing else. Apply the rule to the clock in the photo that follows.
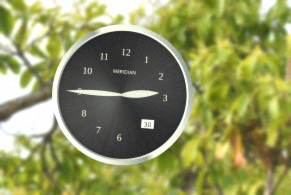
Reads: 2h45
